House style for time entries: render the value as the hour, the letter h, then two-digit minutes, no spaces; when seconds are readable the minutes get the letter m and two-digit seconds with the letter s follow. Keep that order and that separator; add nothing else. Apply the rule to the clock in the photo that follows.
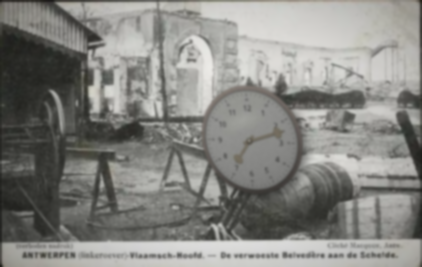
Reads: 7h12
